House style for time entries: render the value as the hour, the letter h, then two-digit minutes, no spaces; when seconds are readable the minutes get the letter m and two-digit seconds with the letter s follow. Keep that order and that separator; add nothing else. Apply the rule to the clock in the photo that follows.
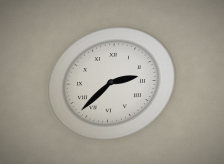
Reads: 2h37
